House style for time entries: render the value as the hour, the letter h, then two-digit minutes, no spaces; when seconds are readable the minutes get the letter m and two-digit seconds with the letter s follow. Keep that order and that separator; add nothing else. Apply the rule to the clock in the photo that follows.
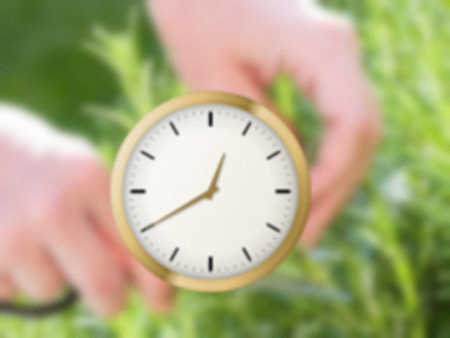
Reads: 12h40
